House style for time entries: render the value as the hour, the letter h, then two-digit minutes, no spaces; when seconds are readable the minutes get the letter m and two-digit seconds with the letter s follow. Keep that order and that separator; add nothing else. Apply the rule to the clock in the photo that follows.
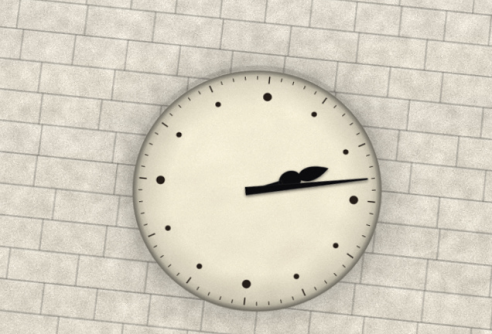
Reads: 2h13
